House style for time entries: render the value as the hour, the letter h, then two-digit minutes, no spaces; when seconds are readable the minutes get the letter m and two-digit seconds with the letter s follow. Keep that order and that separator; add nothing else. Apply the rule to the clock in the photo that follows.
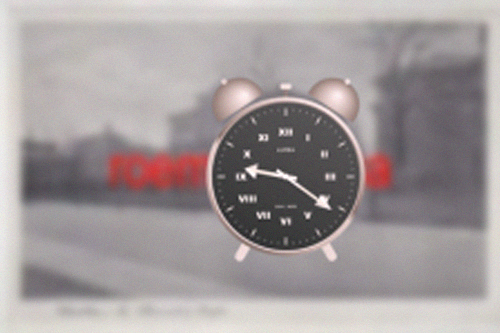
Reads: 9h21
